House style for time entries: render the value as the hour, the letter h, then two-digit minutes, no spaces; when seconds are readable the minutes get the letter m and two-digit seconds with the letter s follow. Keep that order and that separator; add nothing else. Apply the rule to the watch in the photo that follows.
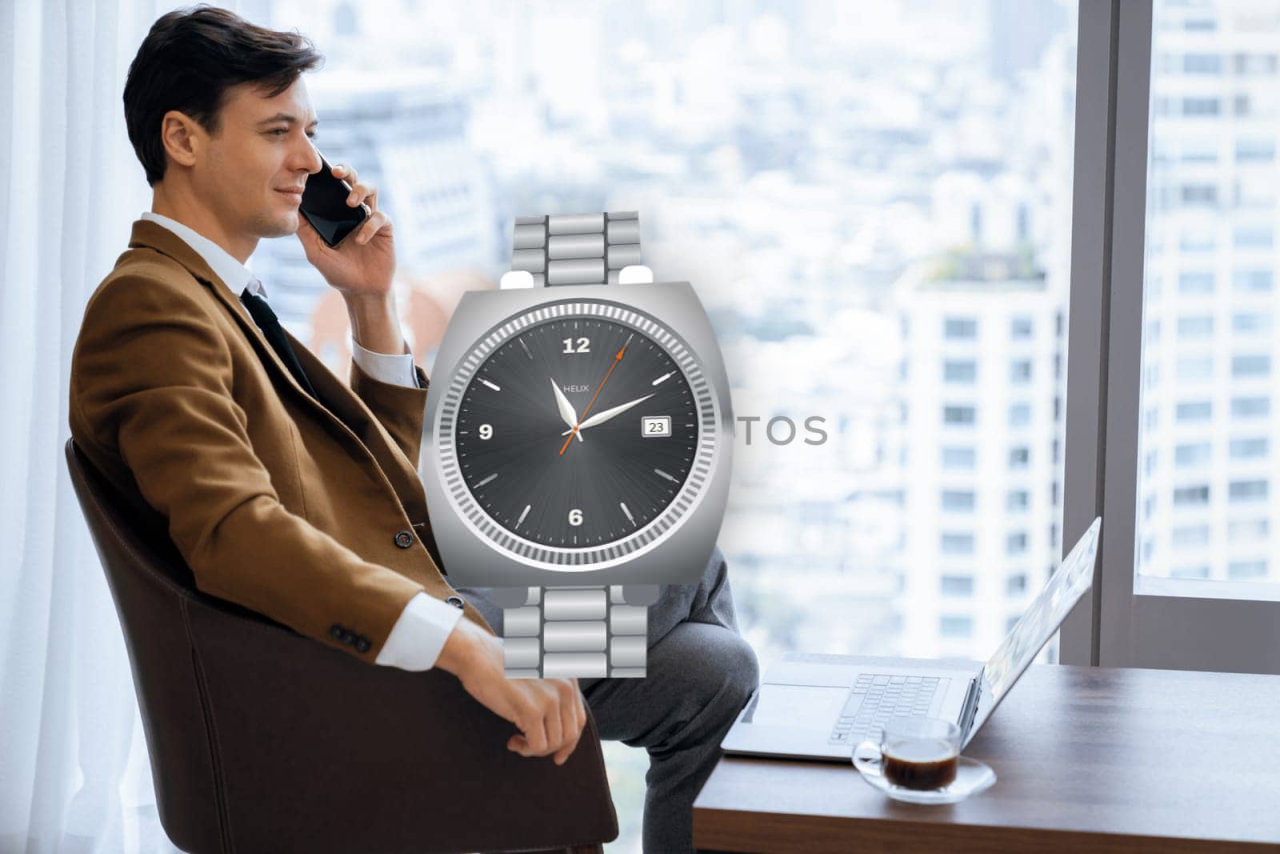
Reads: 11h11m05s
